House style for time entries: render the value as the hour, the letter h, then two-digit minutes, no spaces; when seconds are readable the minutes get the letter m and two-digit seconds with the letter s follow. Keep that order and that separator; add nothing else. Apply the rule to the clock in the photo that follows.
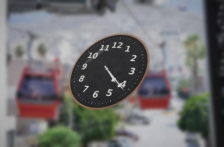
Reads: 4h21
